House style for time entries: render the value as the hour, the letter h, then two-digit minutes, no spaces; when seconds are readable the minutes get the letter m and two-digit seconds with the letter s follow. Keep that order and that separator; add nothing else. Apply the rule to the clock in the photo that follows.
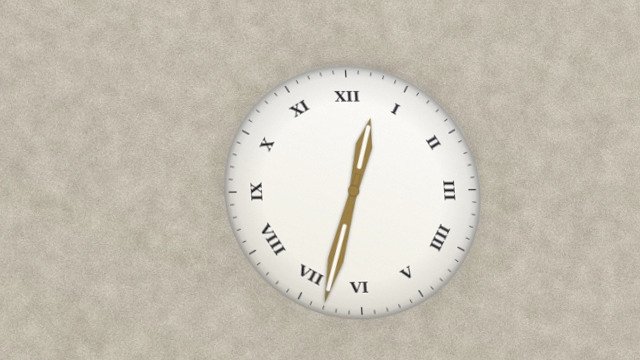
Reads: 12h33
